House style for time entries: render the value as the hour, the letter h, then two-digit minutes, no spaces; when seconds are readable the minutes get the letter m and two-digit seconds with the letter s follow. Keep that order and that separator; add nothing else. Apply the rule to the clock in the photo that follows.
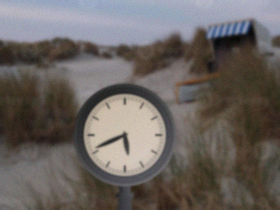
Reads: 5h41
